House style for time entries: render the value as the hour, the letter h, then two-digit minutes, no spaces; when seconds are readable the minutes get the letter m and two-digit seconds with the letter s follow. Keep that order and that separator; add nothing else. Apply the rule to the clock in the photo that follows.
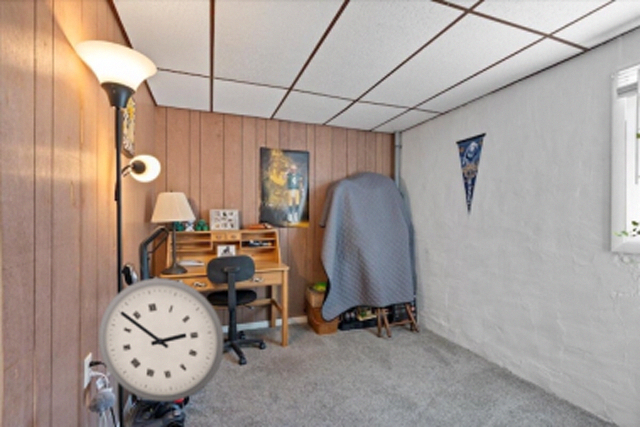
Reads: 2h53
